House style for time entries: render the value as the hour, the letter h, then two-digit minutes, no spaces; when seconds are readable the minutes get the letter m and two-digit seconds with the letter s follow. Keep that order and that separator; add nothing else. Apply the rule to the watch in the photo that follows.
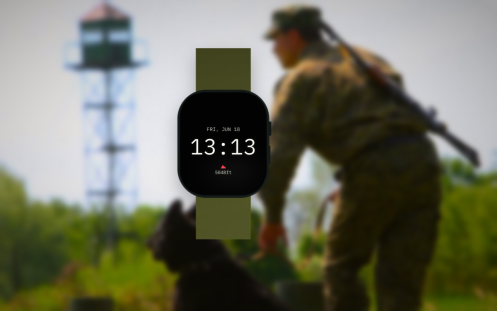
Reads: 13h13
